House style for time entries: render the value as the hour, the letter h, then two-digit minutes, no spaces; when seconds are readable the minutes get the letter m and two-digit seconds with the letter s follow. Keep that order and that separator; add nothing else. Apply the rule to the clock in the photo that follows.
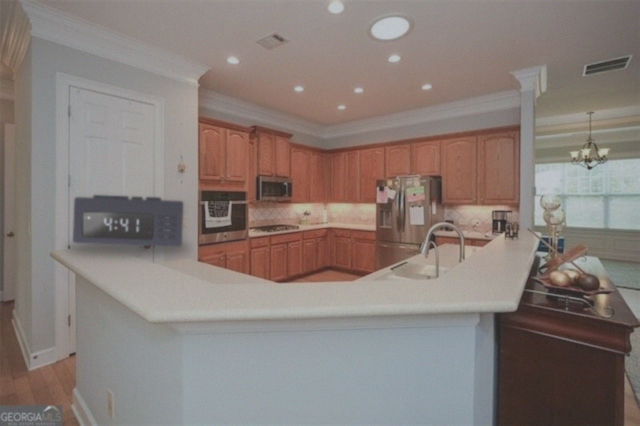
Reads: 4h41
